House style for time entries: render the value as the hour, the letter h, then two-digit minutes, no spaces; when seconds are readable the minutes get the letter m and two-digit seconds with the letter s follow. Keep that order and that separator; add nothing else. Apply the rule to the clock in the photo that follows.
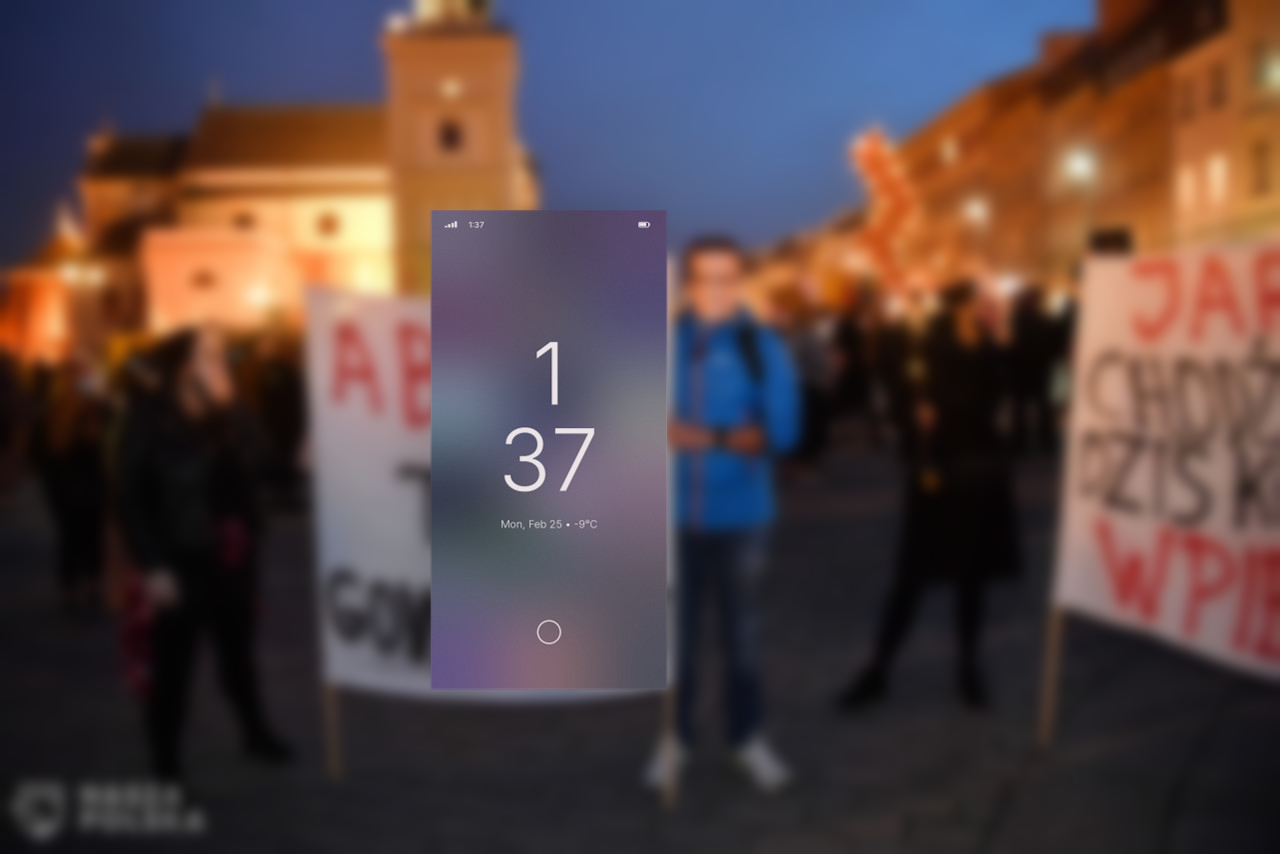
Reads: 1h37
